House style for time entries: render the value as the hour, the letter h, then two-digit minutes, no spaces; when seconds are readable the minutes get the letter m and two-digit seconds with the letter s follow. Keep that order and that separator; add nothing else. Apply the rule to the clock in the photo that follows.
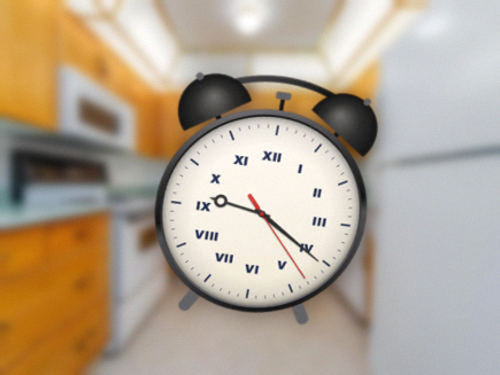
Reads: 9h20m23s
